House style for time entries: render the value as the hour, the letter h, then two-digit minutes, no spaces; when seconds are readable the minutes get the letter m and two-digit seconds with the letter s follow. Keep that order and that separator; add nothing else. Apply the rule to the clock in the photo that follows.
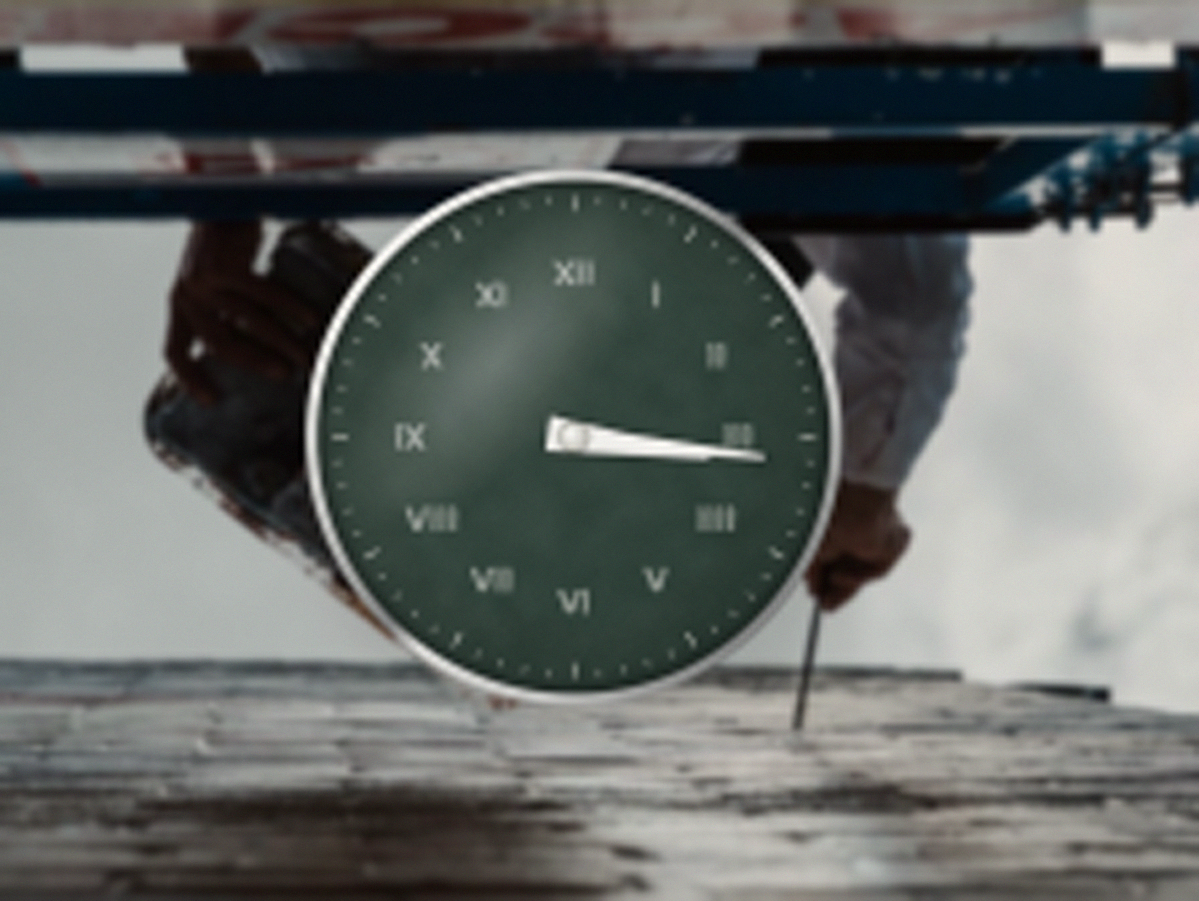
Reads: 3h16
